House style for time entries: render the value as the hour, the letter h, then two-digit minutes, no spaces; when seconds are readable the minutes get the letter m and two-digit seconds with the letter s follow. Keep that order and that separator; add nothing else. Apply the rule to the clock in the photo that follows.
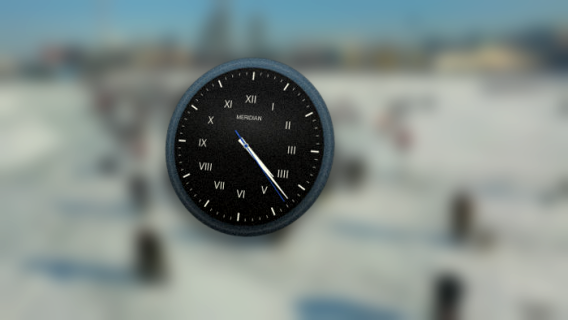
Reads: 4h22m23s
